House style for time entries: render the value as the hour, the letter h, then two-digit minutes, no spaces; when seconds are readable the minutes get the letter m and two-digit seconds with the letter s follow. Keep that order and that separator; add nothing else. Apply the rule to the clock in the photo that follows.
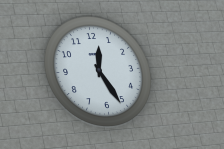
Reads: 12h26
